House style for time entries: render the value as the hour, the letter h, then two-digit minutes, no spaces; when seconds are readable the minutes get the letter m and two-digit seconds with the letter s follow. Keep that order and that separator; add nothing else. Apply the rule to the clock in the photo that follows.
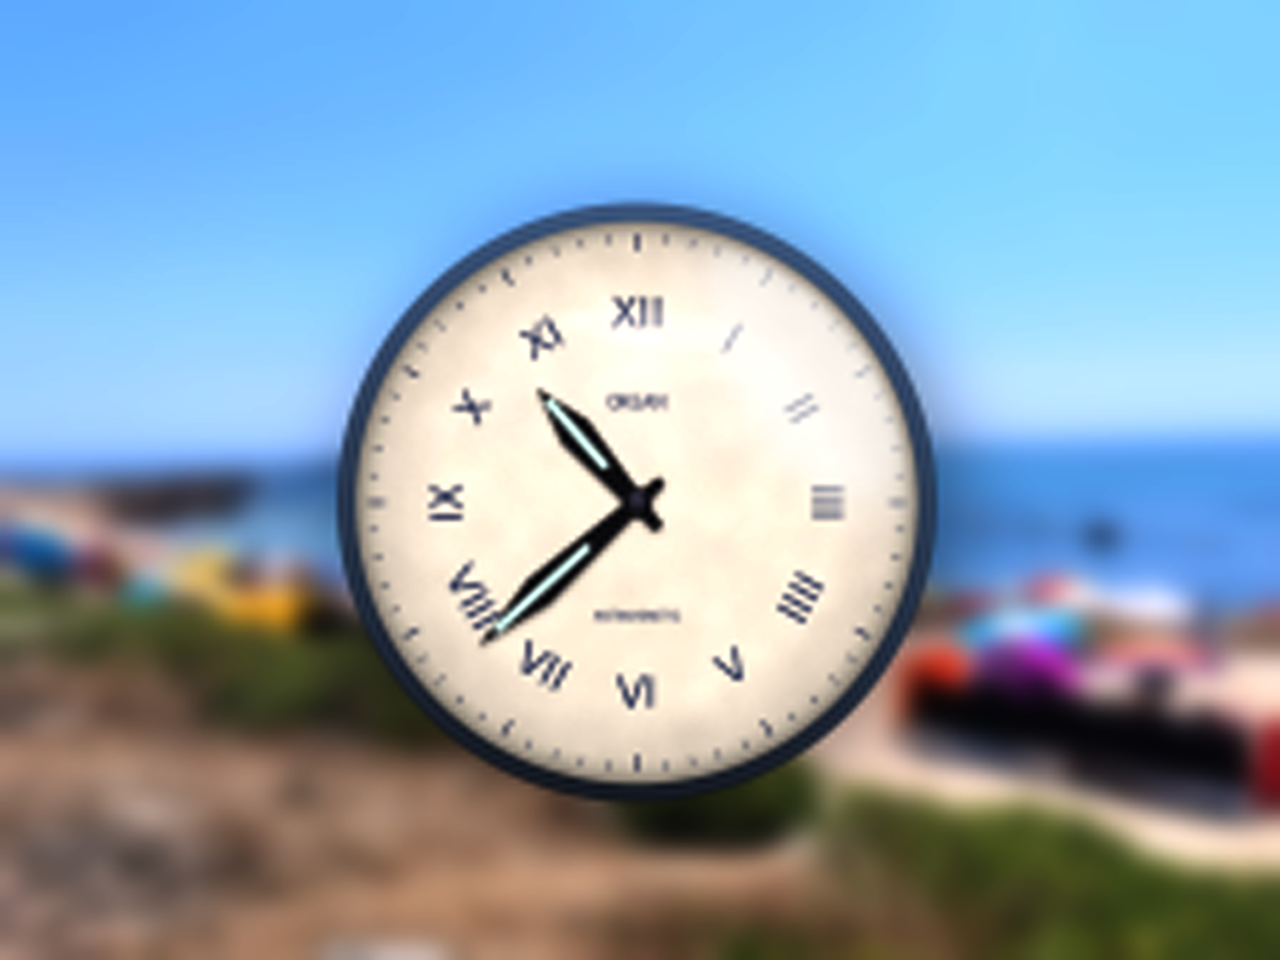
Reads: 10h38
